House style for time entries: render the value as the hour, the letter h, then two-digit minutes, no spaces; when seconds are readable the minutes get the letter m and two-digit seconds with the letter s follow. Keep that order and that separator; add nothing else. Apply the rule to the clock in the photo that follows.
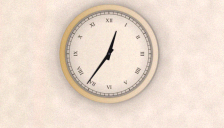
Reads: 12h36
